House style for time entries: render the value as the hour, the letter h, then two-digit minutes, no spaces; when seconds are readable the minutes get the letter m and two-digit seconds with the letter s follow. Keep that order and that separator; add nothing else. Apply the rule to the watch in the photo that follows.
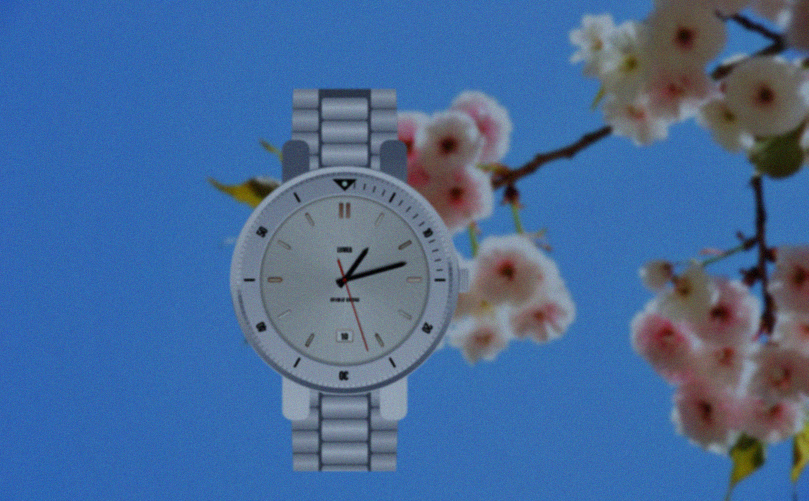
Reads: 1h12m27s
